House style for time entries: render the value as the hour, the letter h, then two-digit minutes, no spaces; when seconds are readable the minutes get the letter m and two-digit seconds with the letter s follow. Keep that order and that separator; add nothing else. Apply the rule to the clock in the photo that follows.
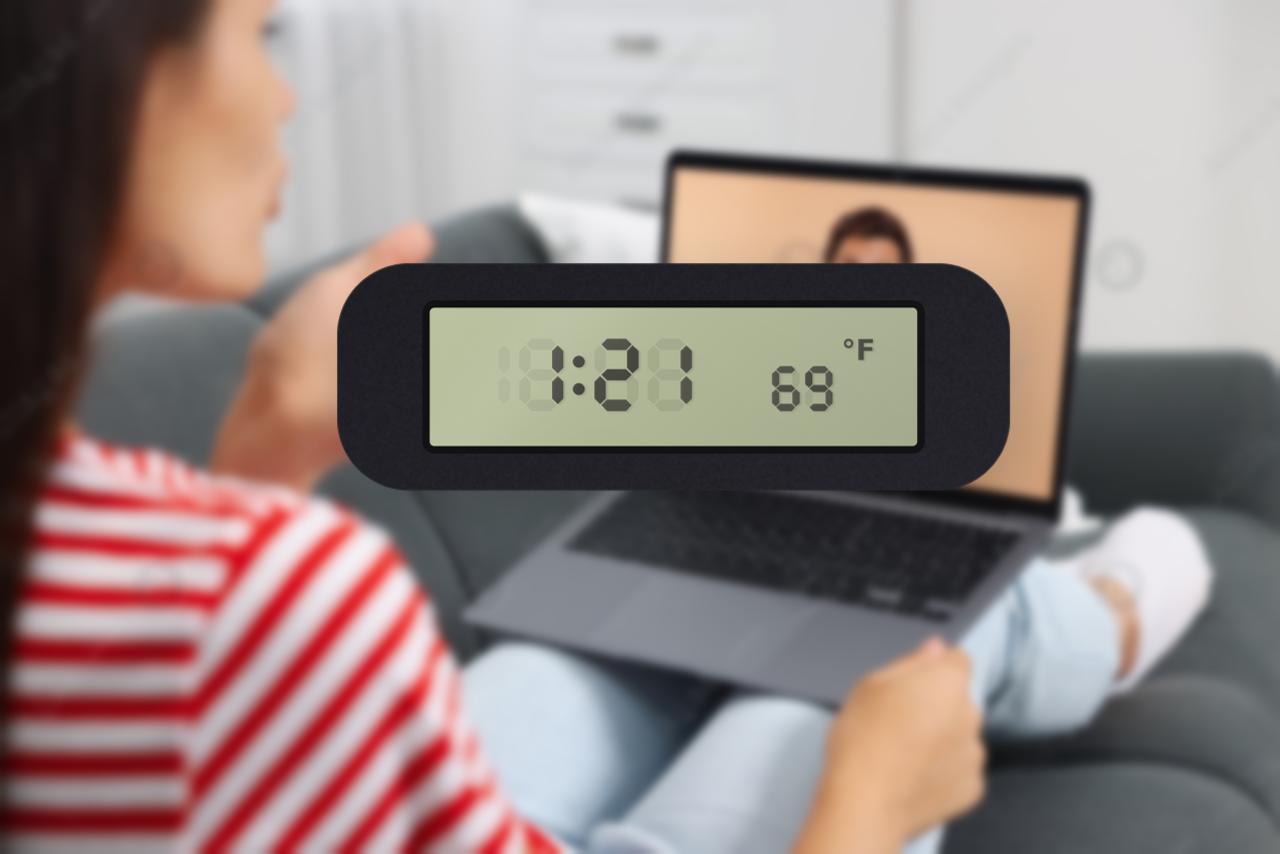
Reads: 1h21
